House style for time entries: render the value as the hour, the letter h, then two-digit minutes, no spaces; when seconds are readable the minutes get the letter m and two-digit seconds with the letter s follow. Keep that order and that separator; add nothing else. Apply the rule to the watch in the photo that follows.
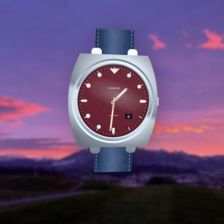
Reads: 1h31
